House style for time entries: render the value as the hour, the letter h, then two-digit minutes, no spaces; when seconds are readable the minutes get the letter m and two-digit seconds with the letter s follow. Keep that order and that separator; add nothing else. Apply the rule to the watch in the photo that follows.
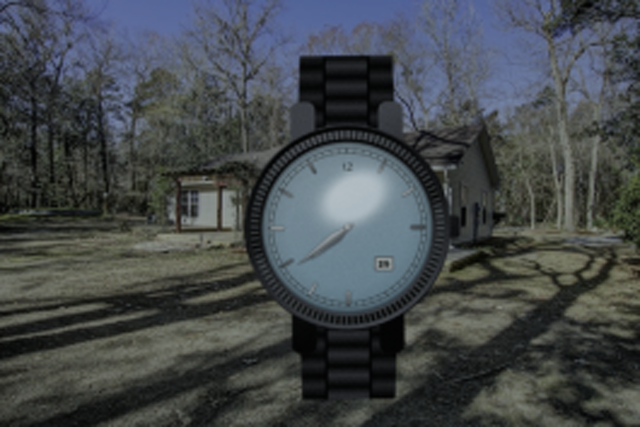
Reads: 7h39
